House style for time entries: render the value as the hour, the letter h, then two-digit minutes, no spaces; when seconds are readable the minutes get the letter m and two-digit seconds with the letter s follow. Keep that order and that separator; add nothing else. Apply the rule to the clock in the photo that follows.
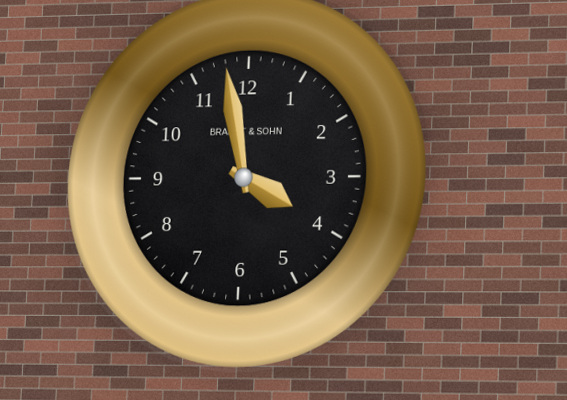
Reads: 3h58
